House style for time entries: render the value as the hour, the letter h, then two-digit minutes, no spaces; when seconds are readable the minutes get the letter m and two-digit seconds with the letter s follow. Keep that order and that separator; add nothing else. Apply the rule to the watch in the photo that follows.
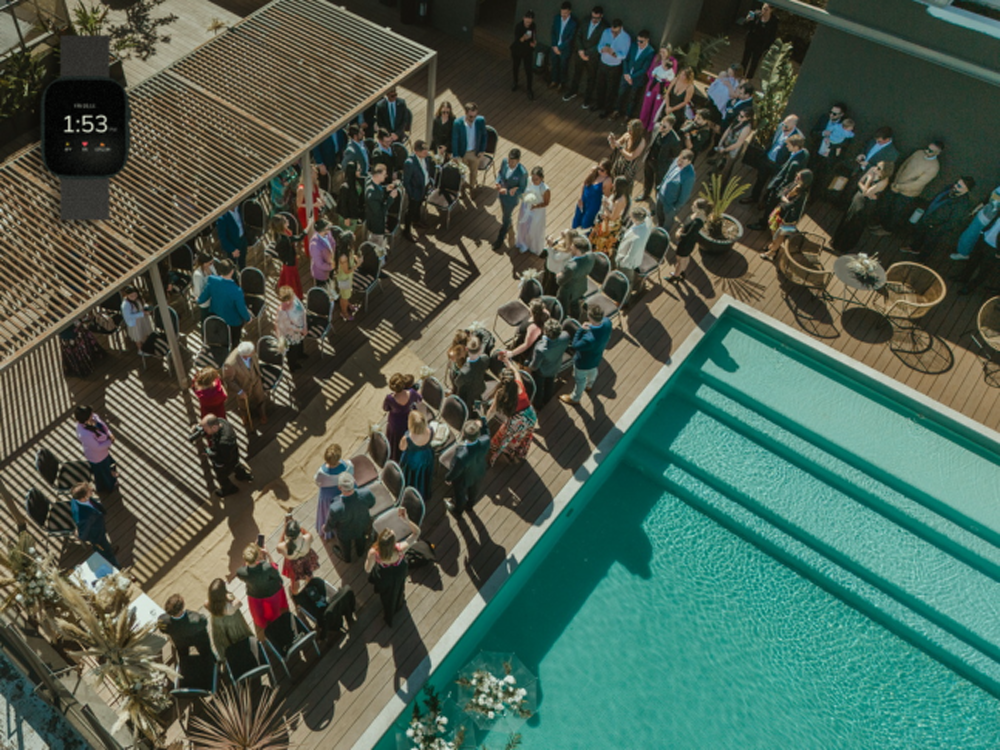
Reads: 1h53
